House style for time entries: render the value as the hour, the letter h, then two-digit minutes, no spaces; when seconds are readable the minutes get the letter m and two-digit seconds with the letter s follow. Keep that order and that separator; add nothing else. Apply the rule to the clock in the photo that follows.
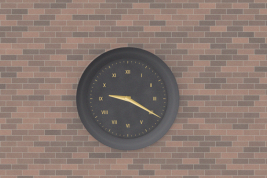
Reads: 9h20
